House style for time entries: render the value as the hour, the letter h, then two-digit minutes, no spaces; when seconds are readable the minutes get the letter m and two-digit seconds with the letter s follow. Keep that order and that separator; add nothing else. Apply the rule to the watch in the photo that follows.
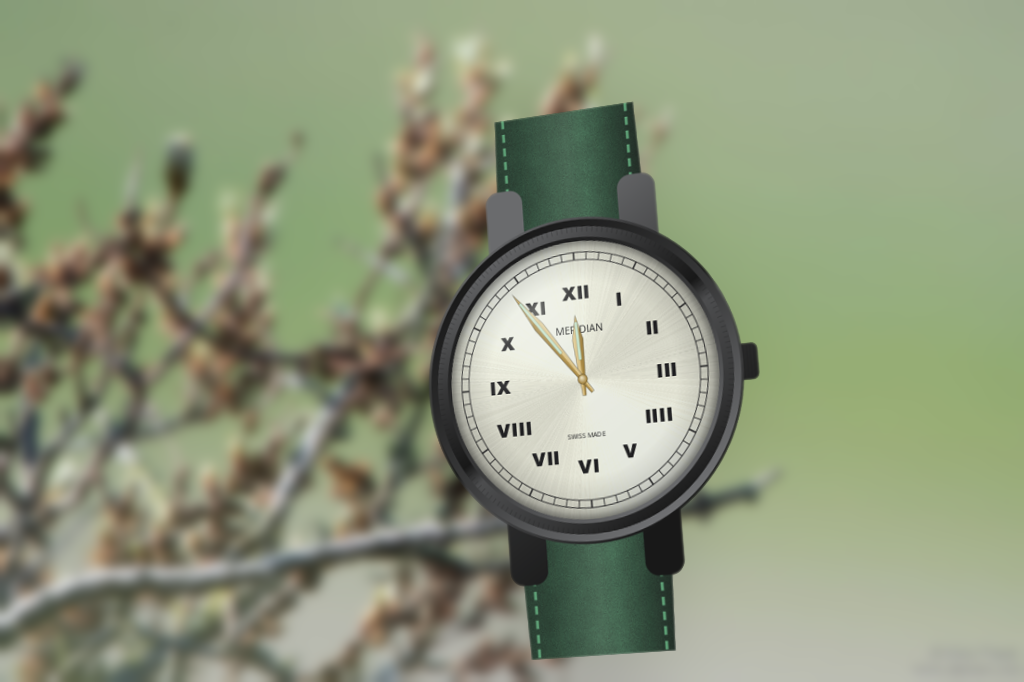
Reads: 11h54
